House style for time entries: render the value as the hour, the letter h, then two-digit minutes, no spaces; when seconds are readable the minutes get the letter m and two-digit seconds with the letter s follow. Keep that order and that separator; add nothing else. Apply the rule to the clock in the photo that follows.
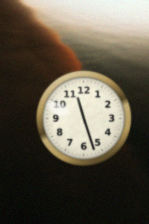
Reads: 11h27
